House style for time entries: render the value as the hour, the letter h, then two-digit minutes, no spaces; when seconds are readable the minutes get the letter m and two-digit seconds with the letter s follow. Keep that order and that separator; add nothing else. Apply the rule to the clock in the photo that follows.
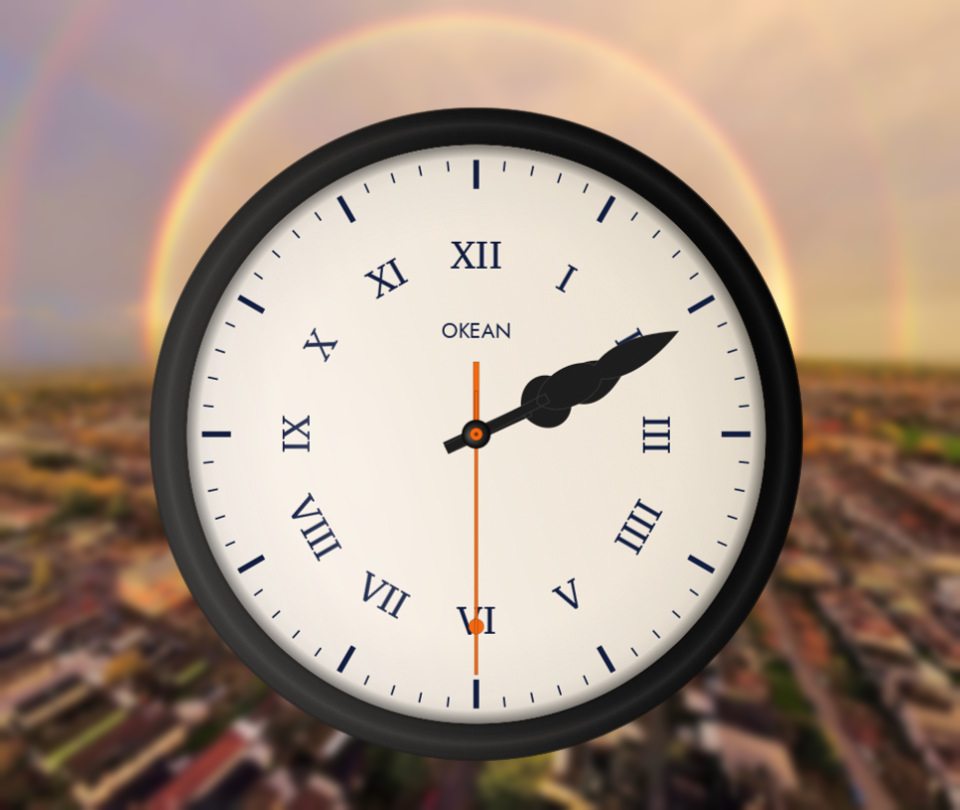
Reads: 2h10m30s
